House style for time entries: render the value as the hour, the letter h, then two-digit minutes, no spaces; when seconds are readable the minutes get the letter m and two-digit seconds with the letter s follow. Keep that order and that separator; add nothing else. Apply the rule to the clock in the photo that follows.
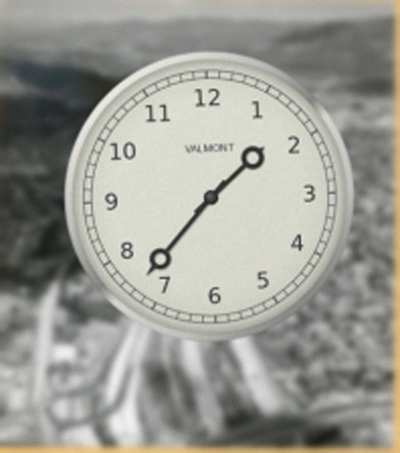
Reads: 1h37
